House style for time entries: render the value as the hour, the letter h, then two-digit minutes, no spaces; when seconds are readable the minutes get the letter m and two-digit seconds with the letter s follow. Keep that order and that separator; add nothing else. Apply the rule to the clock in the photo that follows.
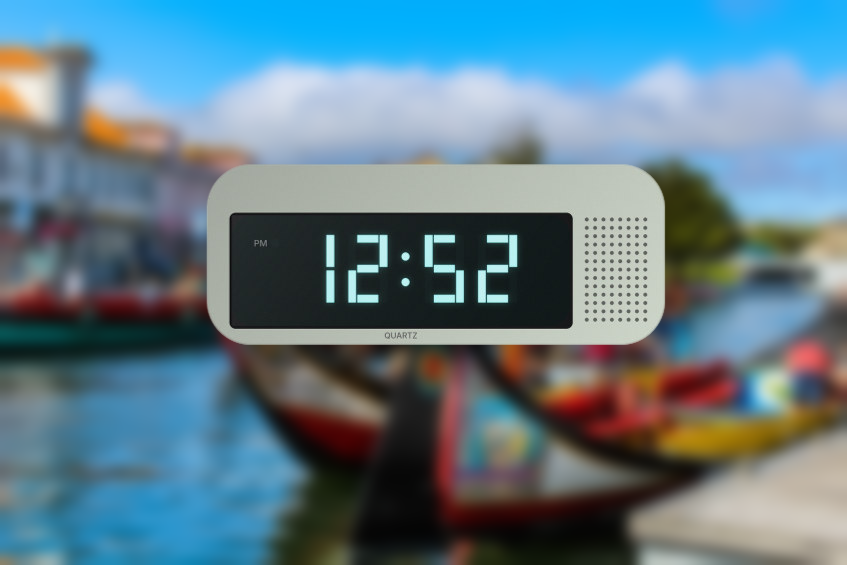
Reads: 12h52
